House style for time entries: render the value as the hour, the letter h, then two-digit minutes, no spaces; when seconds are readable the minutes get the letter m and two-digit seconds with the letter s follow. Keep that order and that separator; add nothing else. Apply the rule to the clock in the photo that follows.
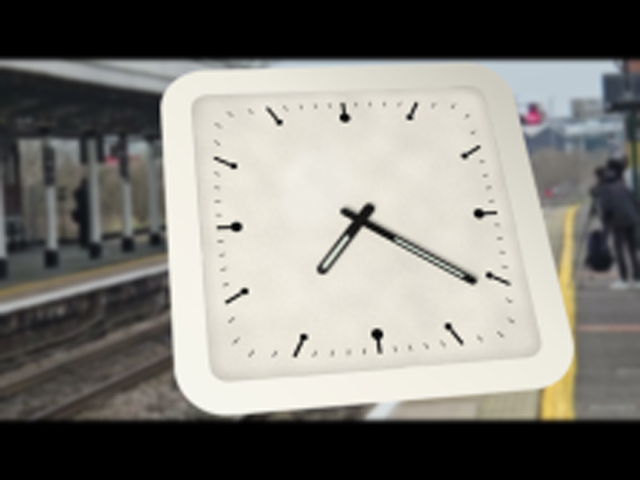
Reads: 7h21
